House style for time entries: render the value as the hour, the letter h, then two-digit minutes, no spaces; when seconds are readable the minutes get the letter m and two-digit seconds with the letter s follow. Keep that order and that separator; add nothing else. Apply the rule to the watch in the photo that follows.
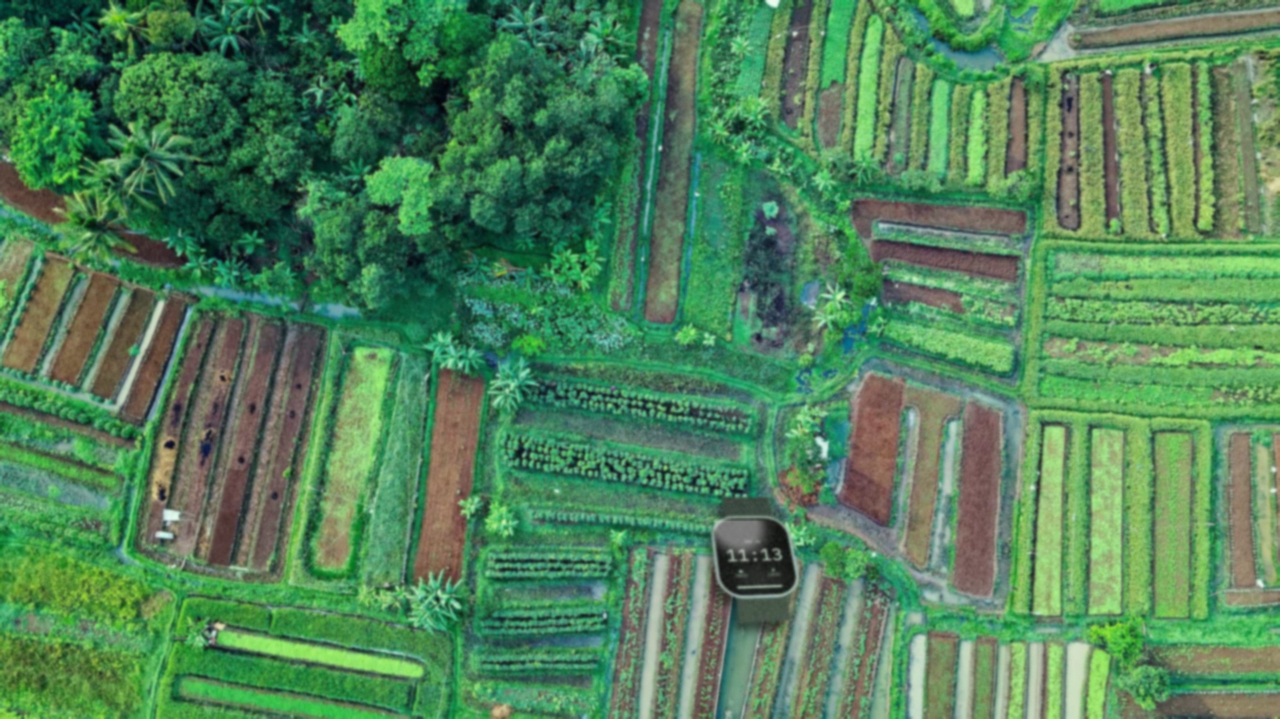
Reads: 11h13
